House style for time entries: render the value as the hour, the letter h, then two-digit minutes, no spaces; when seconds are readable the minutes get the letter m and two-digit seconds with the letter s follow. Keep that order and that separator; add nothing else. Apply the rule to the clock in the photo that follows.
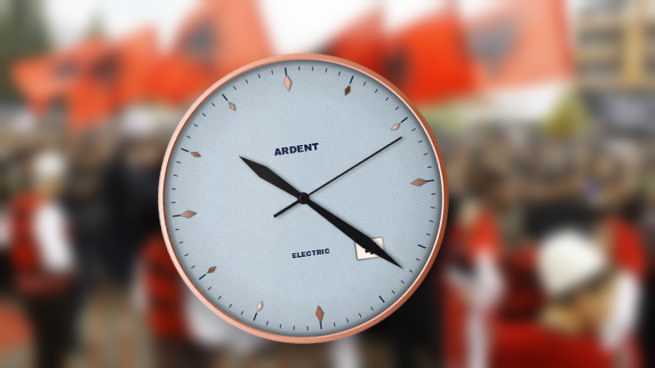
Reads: 10h22m11s
